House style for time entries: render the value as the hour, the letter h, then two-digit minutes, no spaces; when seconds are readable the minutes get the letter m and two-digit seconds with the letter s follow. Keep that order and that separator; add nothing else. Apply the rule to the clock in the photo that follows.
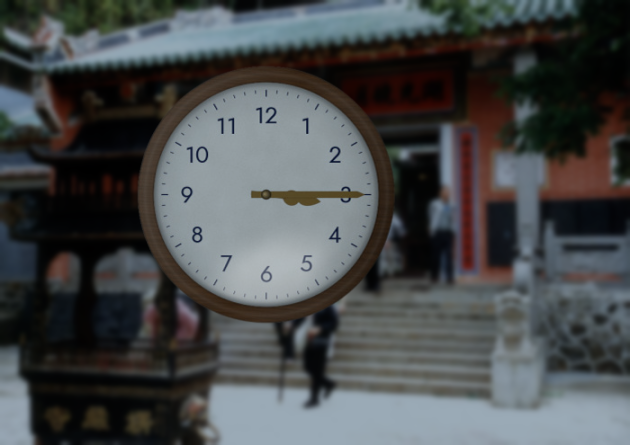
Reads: 3h15
